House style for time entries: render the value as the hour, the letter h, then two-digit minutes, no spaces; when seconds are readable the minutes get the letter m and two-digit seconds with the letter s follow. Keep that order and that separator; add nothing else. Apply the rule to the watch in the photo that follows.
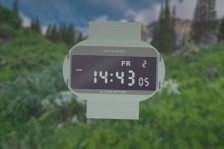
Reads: 14h43m05s
